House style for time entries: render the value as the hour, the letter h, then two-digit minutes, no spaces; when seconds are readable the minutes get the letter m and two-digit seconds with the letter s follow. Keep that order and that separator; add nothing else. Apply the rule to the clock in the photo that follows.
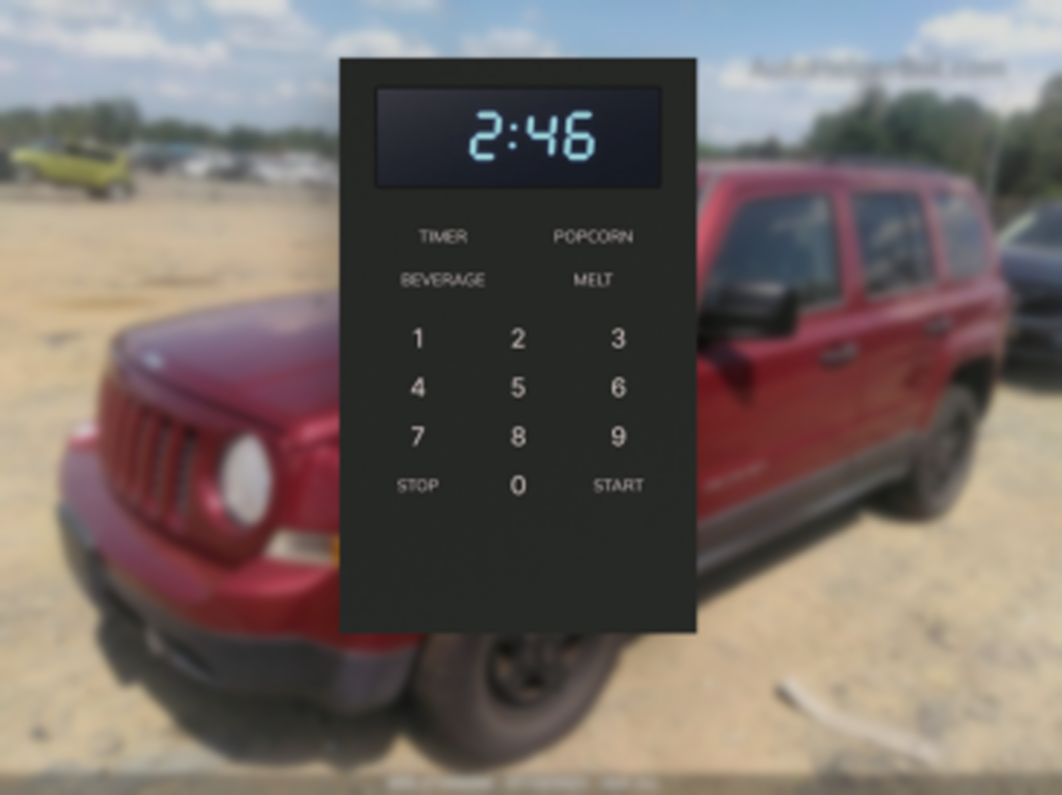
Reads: 2h46
